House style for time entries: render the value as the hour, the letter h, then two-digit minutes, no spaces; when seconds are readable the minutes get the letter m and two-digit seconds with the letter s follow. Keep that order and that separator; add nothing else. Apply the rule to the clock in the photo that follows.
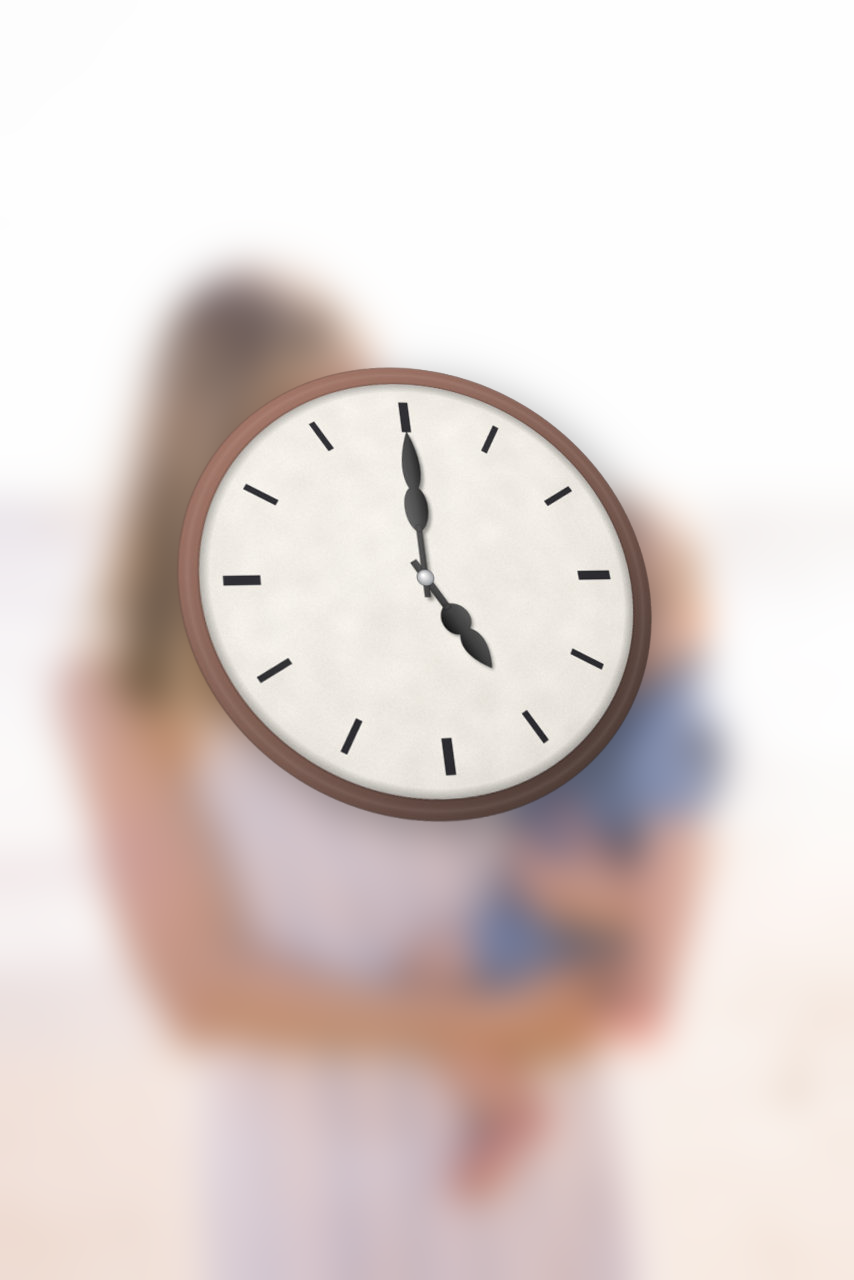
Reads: 5h00
